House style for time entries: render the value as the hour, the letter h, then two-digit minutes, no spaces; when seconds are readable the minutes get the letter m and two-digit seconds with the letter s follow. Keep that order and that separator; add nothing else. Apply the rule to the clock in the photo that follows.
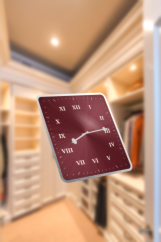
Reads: 8h14
